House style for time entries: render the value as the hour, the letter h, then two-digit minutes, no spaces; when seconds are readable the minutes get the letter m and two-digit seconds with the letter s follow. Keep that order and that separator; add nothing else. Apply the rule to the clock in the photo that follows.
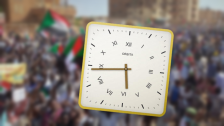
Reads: 5h44
